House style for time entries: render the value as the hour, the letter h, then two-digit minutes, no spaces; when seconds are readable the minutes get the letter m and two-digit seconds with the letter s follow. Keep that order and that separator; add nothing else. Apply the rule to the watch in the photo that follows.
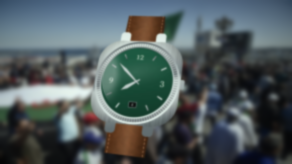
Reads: 7h52
